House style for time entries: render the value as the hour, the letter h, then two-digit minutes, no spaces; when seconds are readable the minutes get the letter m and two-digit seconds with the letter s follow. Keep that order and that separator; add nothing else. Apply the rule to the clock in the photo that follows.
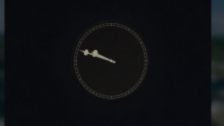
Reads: 9h48
